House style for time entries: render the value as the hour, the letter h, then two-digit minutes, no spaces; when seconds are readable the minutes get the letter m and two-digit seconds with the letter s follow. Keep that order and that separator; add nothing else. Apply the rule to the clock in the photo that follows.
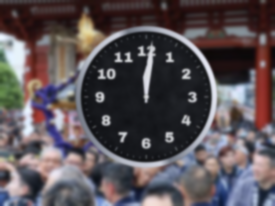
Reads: 12h01
